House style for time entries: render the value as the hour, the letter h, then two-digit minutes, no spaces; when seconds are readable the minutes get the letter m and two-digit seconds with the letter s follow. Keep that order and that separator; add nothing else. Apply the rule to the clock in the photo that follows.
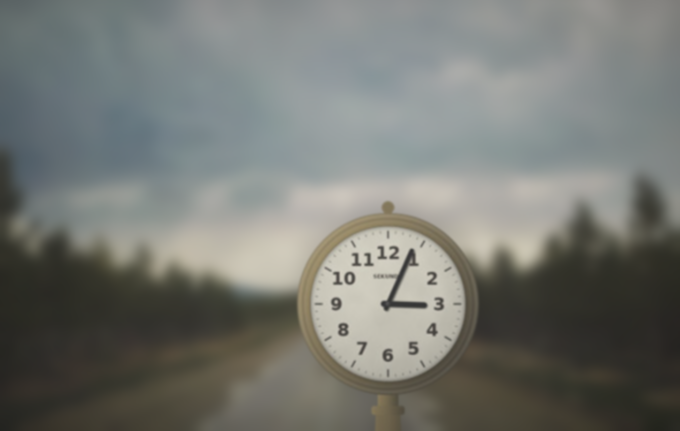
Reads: 3h04
